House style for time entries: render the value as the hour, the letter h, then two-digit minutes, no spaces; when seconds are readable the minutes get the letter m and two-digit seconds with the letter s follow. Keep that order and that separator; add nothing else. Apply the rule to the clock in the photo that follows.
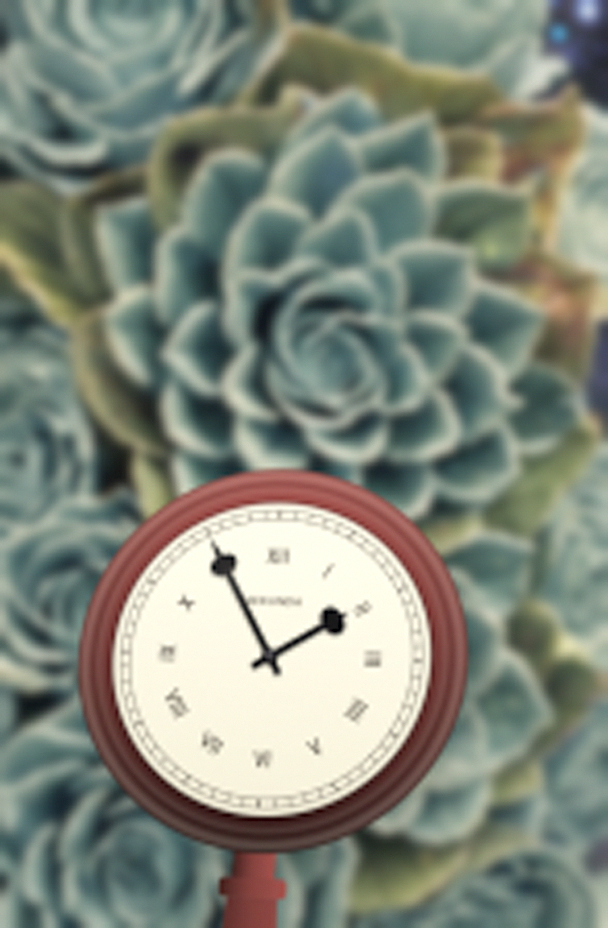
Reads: 1h55
